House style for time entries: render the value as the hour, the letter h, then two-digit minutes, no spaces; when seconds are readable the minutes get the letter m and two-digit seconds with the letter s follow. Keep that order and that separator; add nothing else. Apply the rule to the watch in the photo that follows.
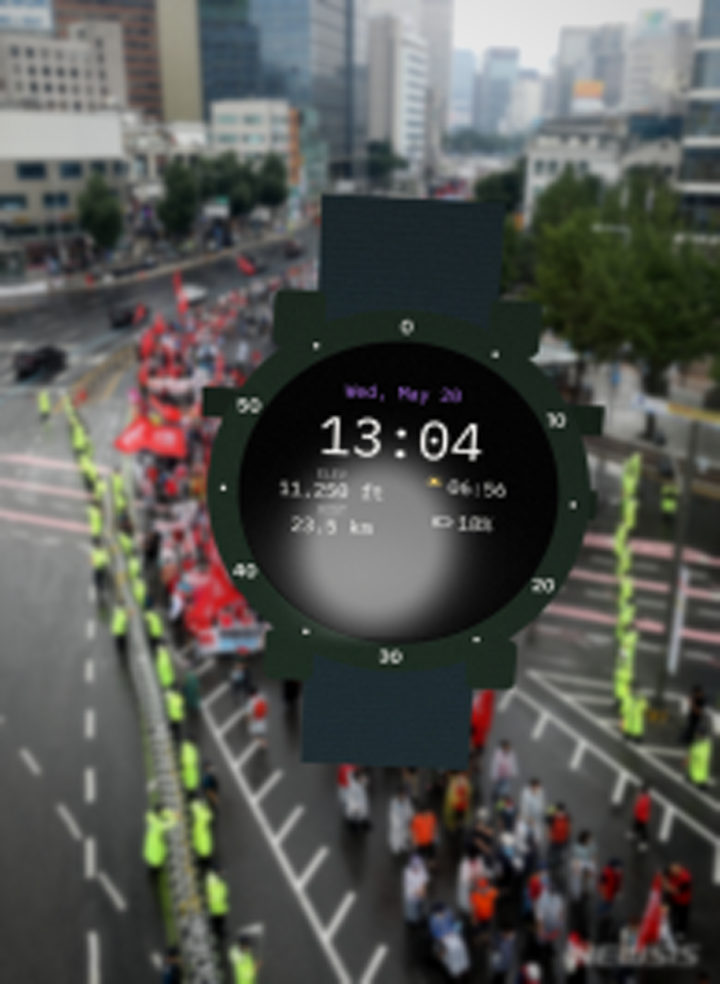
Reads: 13h04
